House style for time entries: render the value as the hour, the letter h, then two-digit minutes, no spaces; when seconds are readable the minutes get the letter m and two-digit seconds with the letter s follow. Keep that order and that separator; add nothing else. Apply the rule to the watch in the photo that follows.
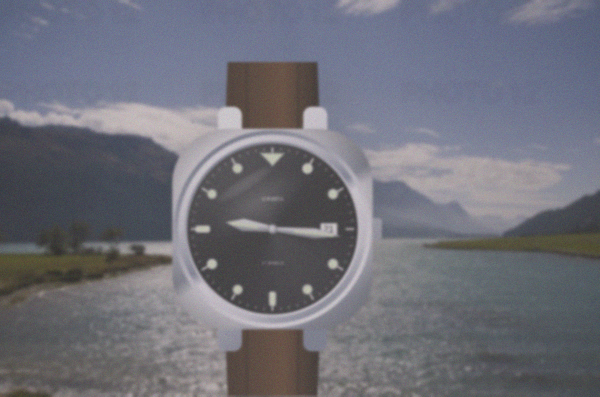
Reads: 9h16
